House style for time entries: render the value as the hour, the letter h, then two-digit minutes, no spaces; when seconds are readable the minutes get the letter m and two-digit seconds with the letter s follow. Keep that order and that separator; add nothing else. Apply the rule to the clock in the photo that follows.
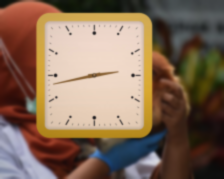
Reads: 2h43
